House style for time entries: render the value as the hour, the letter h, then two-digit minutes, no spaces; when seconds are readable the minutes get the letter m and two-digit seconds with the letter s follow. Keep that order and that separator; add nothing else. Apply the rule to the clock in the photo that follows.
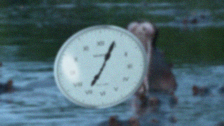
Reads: 7h04
